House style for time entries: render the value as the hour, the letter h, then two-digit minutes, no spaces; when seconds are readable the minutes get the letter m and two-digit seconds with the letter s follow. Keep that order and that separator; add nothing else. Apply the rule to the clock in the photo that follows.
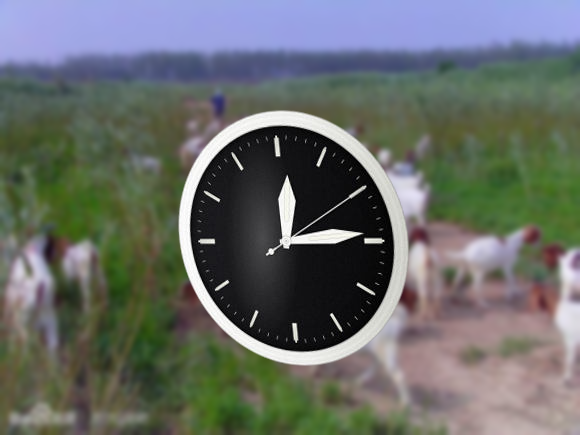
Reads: 12h14m10s
